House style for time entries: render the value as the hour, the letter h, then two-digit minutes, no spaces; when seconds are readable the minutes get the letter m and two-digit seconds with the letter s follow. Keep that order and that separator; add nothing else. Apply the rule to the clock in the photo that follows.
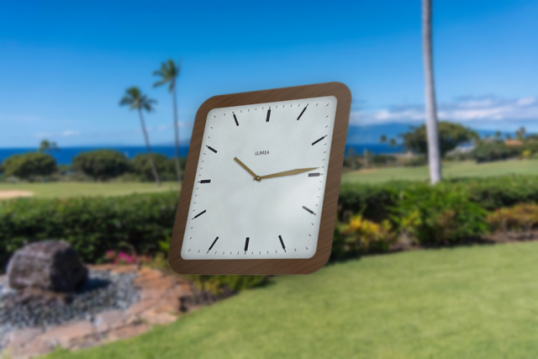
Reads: 10h14
